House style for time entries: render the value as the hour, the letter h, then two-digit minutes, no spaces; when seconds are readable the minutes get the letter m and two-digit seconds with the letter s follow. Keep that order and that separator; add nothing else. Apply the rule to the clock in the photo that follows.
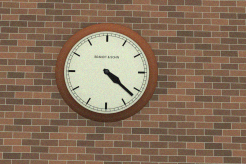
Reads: 4h22
